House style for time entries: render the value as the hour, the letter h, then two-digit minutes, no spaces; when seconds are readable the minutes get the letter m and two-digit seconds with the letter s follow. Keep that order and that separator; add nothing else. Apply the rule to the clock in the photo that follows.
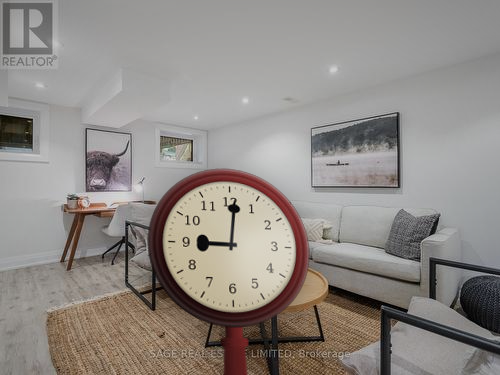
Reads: 9h01
